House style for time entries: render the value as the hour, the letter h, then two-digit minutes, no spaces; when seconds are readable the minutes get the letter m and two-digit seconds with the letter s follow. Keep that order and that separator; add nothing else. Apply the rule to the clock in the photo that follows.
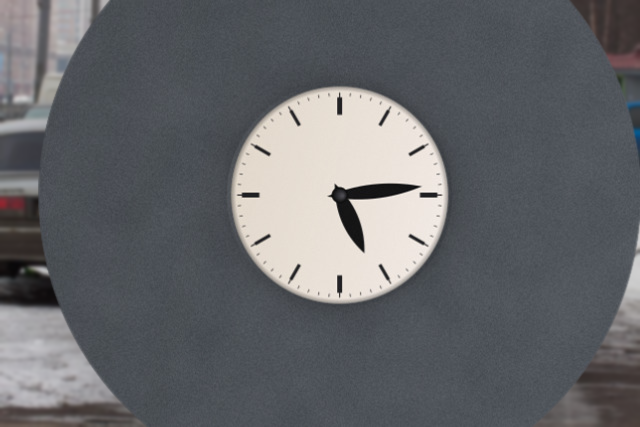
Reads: 5h14
